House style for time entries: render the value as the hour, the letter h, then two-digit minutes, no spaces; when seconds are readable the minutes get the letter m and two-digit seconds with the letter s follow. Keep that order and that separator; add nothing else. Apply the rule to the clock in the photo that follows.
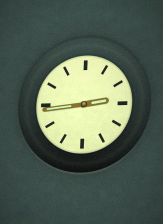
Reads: 2h44
